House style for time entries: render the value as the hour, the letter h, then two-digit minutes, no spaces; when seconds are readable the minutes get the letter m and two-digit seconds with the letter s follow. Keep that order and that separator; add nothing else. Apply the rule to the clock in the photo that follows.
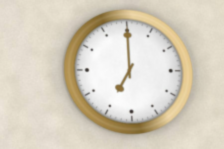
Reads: 7h00
